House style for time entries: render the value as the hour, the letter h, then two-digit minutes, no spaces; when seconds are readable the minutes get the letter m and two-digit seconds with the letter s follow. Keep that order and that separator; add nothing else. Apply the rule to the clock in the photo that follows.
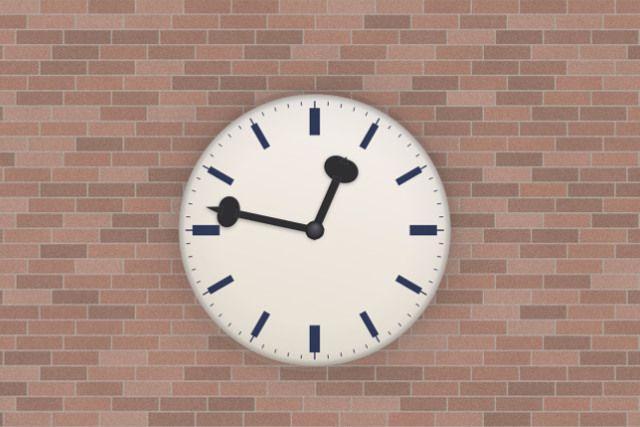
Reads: 12h47
